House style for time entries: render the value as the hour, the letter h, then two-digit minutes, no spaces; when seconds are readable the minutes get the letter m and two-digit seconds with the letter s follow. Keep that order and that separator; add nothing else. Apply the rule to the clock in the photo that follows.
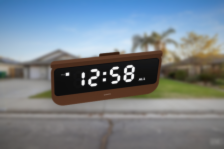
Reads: 12h58
